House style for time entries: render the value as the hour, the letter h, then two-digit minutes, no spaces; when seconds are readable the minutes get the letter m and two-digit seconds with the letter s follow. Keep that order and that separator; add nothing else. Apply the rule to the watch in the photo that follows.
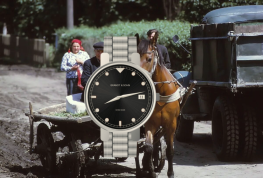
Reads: 8h13
